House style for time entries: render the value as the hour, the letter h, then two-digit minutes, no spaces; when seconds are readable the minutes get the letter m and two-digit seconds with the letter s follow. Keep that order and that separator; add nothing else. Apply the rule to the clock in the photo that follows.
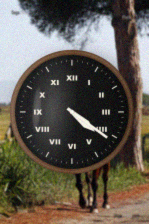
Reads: 4h21
